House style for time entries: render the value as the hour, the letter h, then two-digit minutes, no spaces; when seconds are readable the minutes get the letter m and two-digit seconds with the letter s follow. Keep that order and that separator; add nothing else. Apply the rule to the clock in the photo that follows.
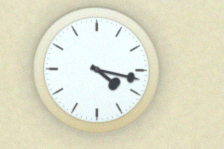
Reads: 4h17
